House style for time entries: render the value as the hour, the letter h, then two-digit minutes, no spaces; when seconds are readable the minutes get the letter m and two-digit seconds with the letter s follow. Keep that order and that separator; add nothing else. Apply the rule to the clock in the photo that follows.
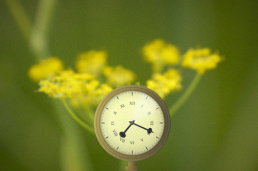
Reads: 7h19
